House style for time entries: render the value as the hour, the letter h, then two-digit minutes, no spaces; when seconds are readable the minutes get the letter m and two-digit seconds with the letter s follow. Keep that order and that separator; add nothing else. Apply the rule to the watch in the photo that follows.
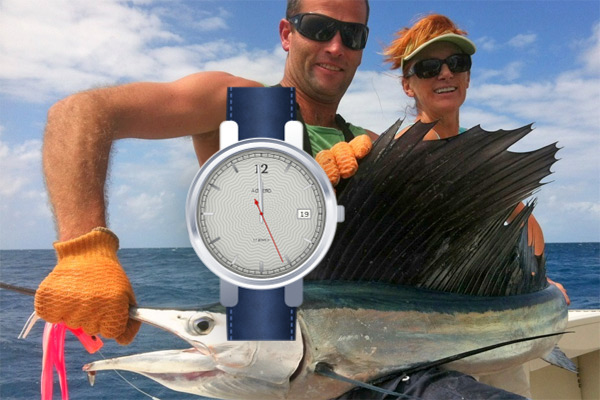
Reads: 11h59m26s
